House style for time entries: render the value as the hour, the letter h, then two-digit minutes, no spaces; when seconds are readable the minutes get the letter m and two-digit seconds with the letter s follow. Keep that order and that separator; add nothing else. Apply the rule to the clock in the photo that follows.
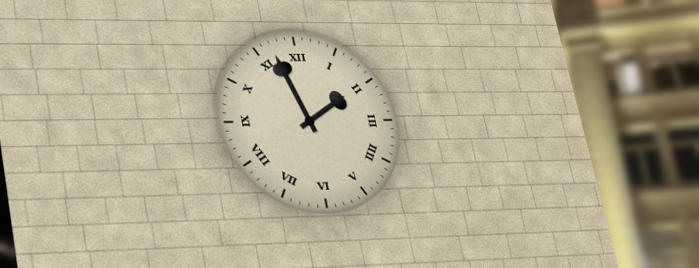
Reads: 1h57
